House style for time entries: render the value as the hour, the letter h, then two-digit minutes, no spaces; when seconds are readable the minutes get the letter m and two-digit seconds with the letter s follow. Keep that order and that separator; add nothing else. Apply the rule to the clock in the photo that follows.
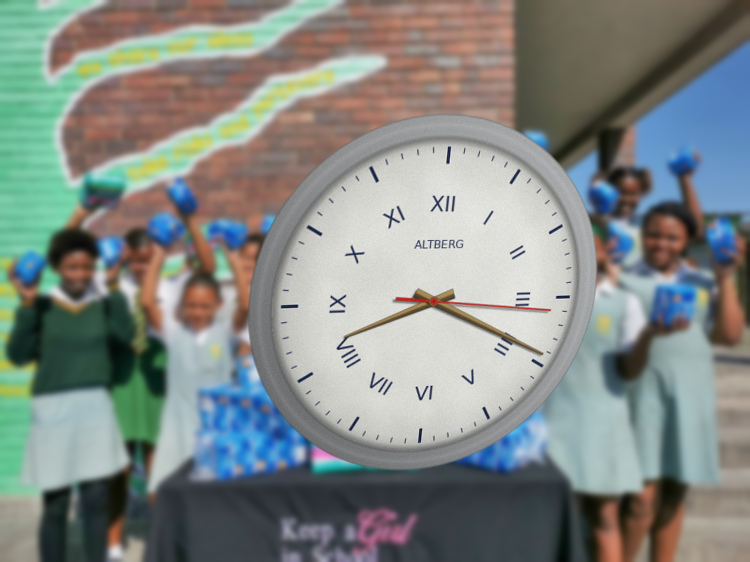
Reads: 8h19m16s
